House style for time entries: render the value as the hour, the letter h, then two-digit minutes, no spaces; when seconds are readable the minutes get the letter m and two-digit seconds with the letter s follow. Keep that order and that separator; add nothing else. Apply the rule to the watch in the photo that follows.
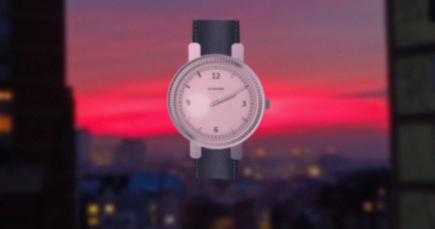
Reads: 2h10
